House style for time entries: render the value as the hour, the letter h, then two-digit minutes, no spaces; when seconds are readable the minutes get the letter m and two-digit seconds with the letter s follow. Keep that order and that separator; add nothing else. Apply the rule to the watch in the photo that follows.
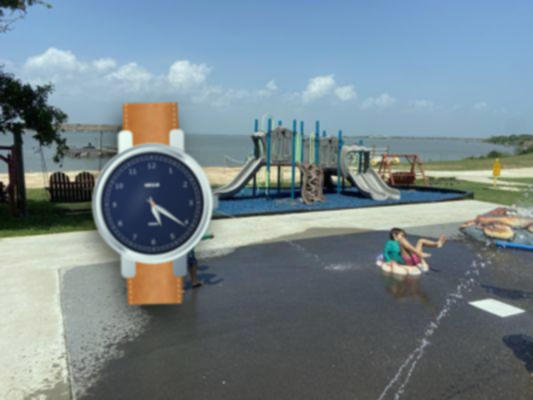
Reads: 5h21
